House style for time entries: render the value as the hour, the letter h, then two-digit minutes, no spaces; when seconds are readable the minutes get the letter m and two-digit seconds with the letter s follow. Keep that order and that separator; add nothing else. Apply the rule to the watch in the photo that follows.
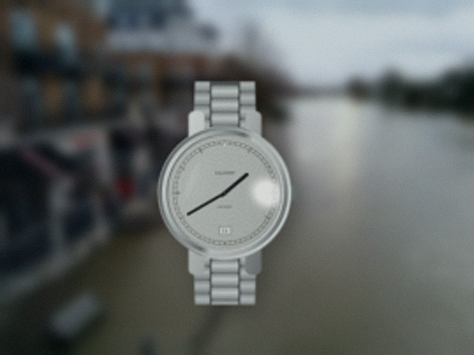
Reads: 1h40
